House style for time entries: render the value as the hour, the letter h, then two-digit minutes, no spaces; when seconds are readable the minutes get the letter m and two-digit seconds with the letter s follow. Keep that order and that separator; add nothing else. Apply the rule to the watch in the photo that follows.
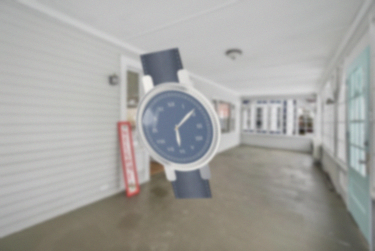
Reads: 6h09
